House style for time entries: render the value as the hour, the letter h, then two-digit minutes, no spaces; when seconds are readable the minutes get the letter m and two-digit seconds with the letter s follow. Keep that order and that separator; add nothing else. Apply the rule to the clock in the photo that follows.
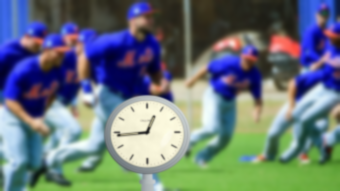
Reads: 12h44
